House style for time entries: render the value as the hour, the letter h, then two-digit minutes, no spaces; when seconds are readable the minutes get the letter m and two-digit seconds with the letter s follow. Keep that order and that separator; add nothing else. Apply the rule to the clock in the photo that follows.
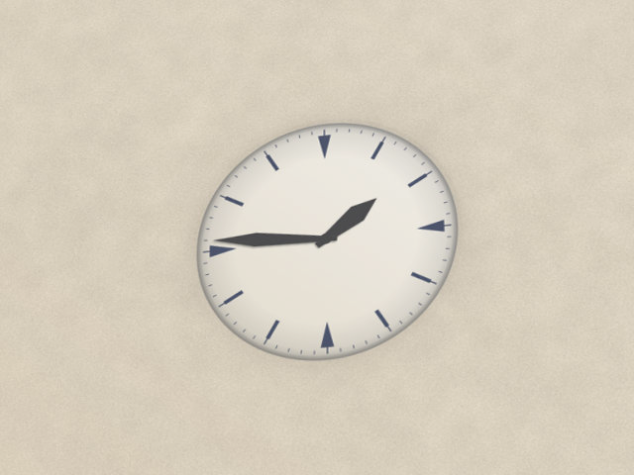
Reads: 1h46
